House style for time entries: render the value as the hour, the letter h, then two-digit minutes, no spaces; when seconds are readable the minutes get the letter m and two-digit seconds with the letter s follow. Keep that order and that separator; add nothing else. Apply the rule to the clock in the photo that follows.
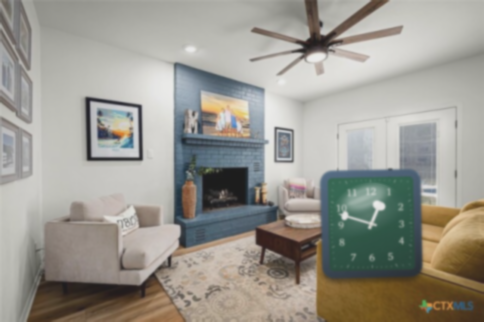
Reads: 12h48
